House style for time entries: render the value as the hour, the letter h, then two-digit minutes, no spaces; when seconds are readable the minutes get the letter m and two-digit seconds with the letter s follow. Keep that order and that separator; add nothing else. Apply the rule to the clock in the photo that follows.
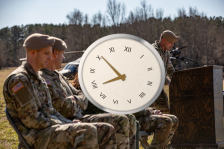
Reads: 7h51
